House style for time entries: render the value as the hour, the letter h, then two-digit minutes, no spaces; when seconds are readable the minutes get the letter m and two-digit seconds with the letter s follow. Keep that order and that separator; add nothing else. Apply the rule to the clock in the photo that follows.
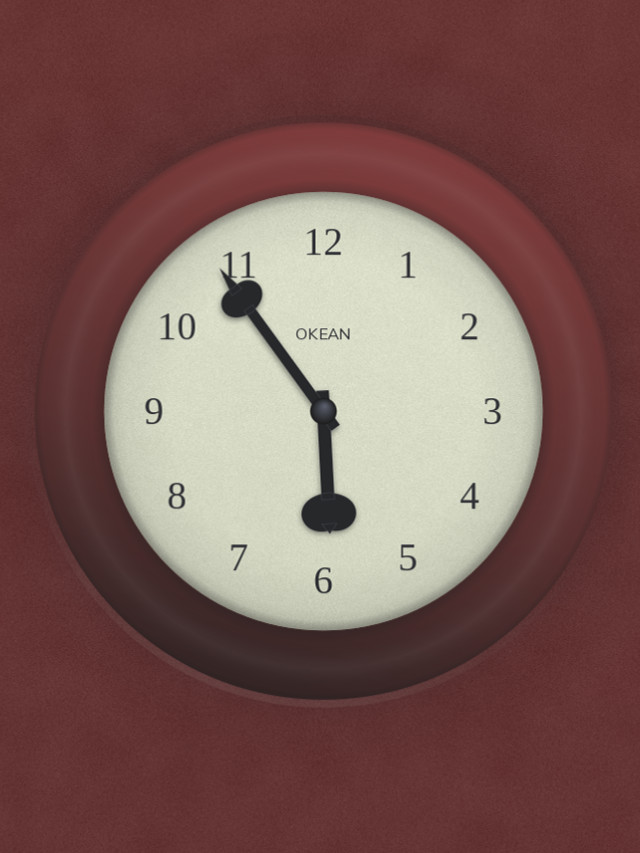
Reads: 5h54
